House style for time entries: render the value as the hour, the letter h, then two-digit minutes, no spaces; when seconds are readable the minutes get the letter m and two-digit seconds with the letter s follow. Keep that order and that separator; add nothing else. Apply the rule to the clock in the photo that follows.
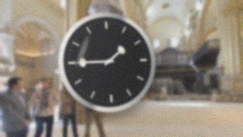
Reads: 1h45
